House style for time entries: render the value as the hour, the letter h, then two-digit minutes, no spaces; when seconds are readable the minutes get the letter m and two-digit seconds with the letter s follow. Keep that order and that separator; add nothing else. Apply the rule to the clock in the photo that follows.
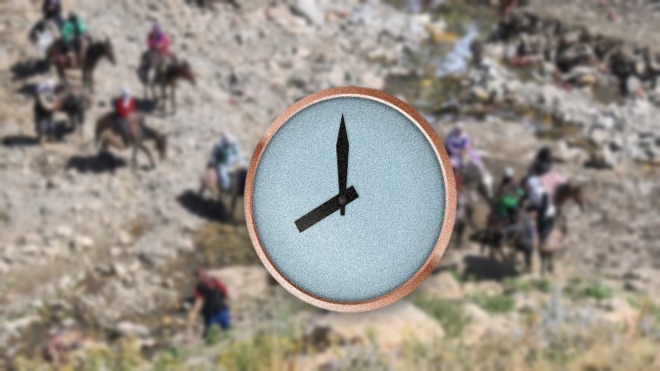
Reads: 8h00
